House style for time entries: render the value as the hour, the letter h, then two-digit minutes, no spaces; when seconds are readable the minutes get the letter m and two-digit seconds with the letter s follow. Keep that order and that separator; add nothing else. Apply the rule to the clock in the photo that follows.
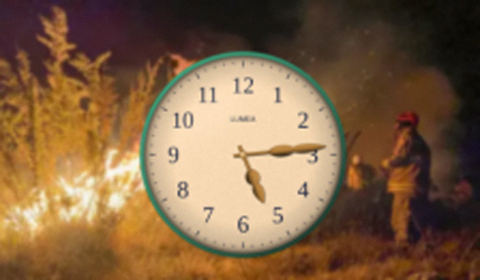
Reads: 5h14
